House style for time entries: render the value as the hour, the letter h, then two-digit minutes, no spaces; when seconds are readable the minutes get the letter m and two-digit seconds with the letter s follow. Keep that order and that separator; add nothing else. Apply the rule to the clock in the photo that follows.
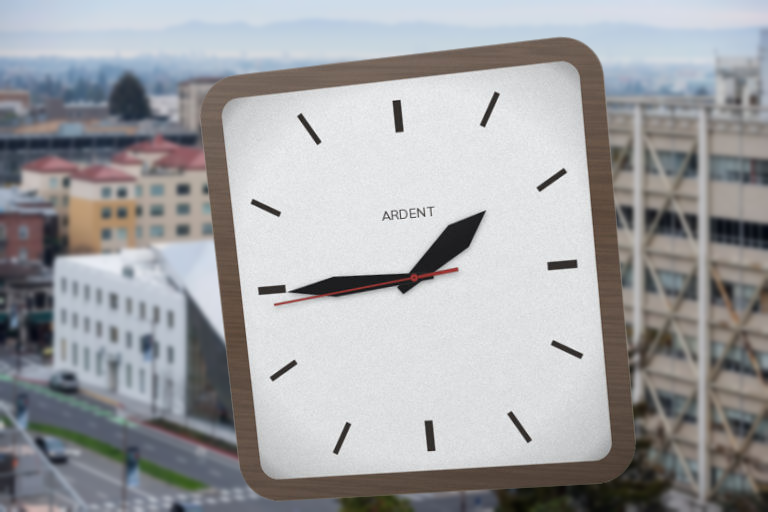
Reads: 1h44m44s
